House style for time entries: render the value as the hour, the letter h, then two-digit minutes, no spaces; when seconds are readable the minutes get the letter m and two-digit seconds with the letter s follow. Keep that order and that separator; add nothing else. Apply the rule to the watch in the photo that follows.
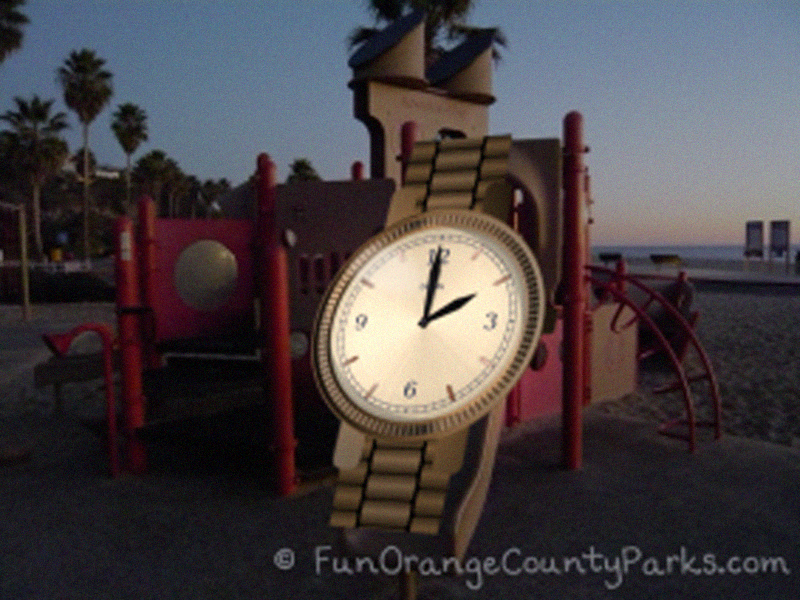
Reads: 2h00
